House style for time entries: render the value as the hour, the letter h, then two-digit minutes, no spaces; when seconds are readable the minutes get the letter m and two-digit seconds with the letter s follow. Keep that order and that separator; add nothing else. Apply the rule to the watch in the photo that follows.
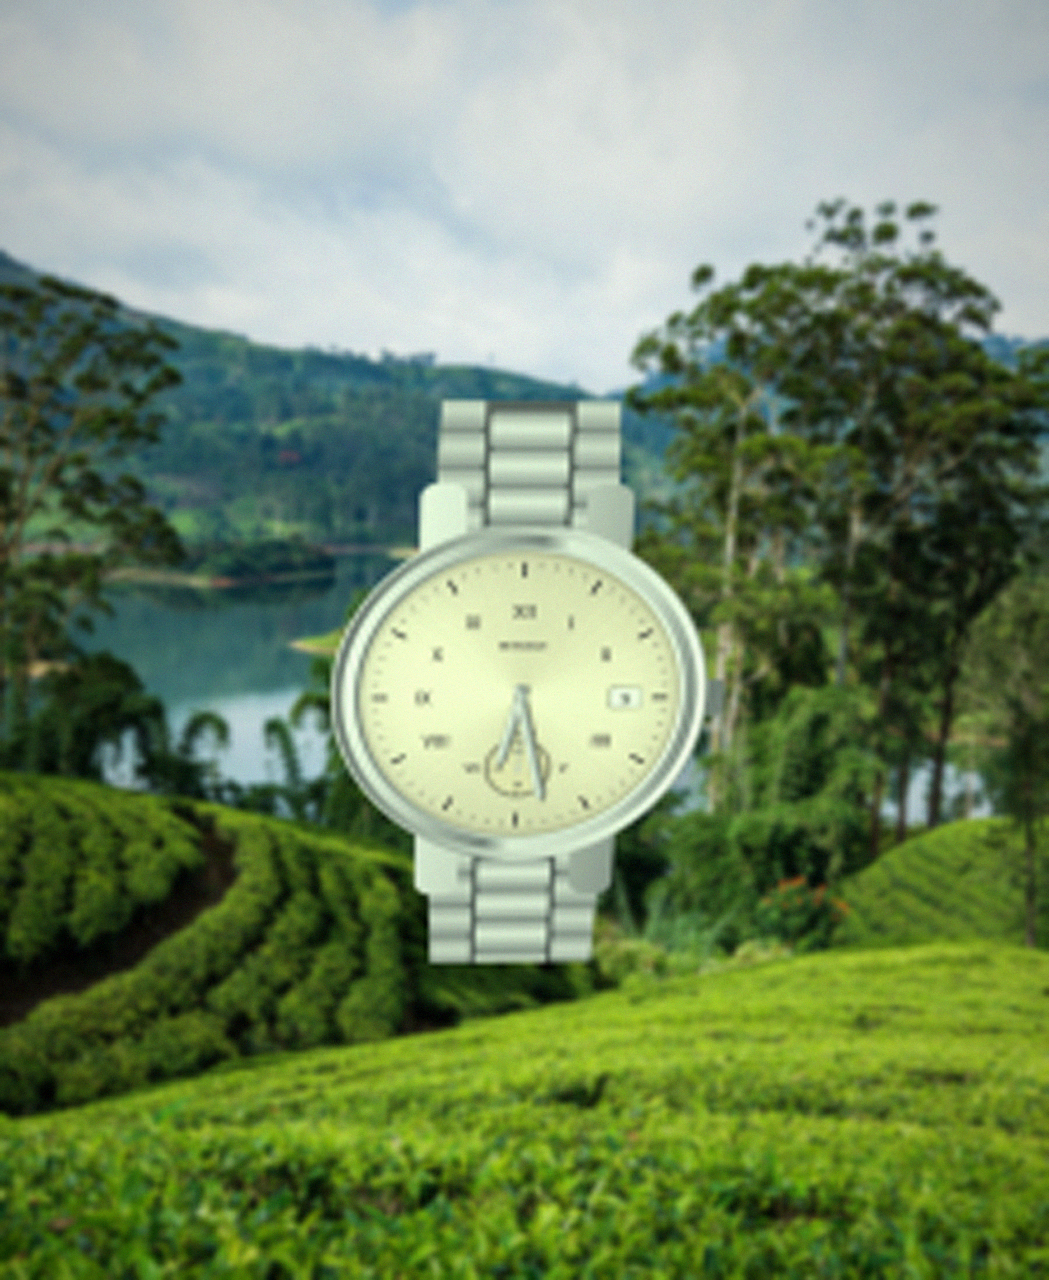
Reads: 6h28
